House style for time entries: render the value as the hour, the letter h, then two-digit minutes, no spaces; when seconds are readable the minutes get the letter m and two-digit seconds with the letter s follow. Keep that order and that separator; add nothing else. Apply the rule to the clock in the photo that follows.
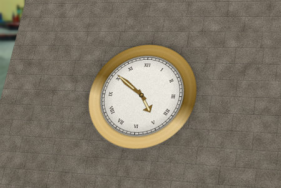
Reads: 4h51
